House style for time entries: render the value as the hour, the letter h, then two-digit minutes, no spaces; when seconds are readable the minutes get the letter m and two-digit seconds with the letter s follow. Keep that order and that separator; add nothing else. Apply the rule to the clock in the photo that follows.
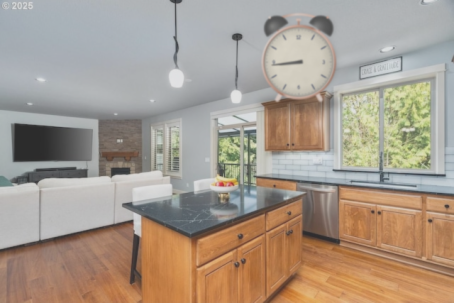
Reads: 8h44
